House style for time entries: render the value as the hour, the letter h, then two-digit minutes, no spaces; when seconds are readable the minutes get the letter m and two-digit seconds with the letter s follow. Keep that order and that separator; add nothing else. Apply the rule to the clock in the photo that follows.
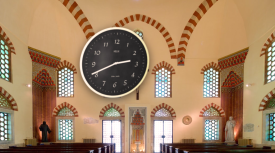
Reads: 2h41
